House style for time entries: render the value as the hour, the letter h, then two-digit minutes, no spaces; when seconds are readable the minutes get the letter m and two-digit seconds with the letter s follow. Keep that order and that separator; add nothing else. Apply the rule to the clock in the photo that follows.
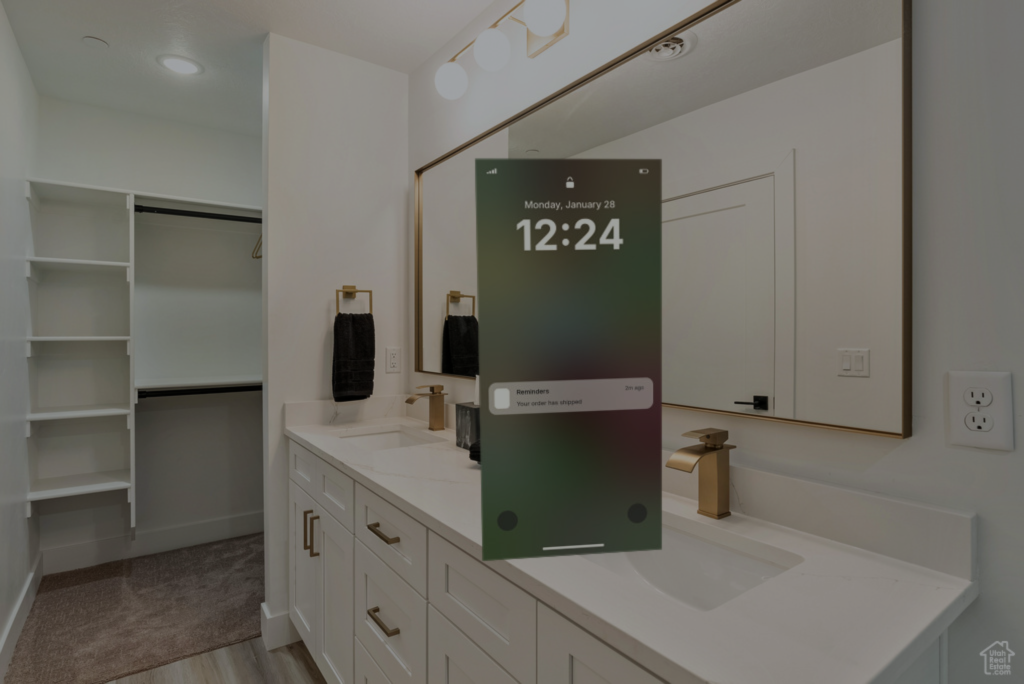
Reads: 12h24
